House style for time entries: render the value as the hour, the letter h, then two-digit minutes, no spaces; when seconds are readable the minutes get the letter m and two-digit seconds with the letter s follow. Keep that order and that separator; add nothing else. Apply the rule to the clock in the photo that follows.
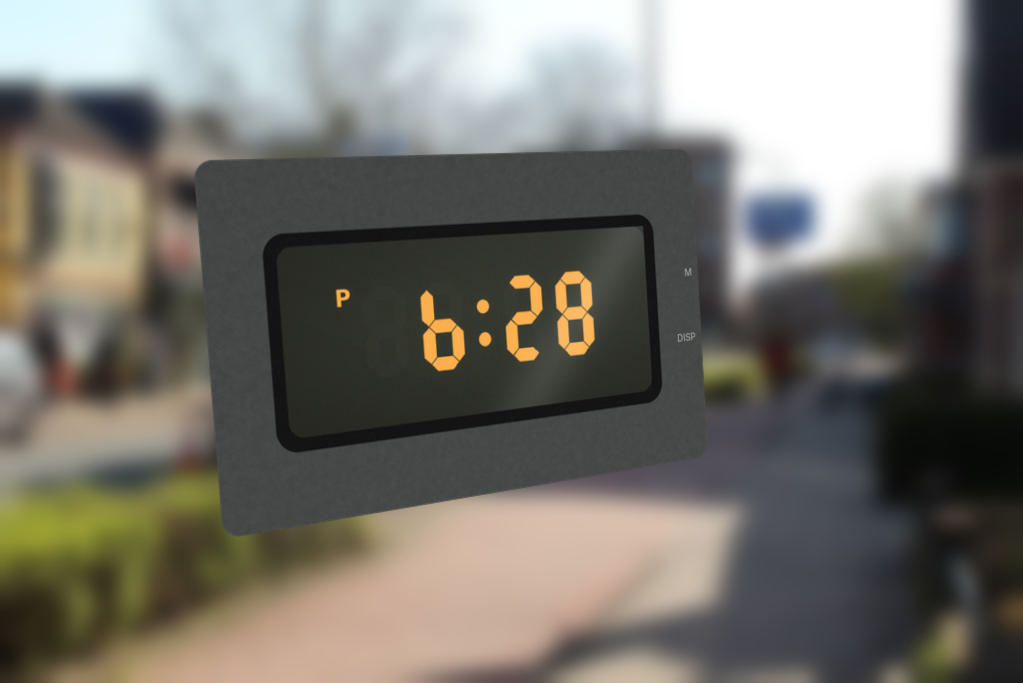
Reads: 6h28
